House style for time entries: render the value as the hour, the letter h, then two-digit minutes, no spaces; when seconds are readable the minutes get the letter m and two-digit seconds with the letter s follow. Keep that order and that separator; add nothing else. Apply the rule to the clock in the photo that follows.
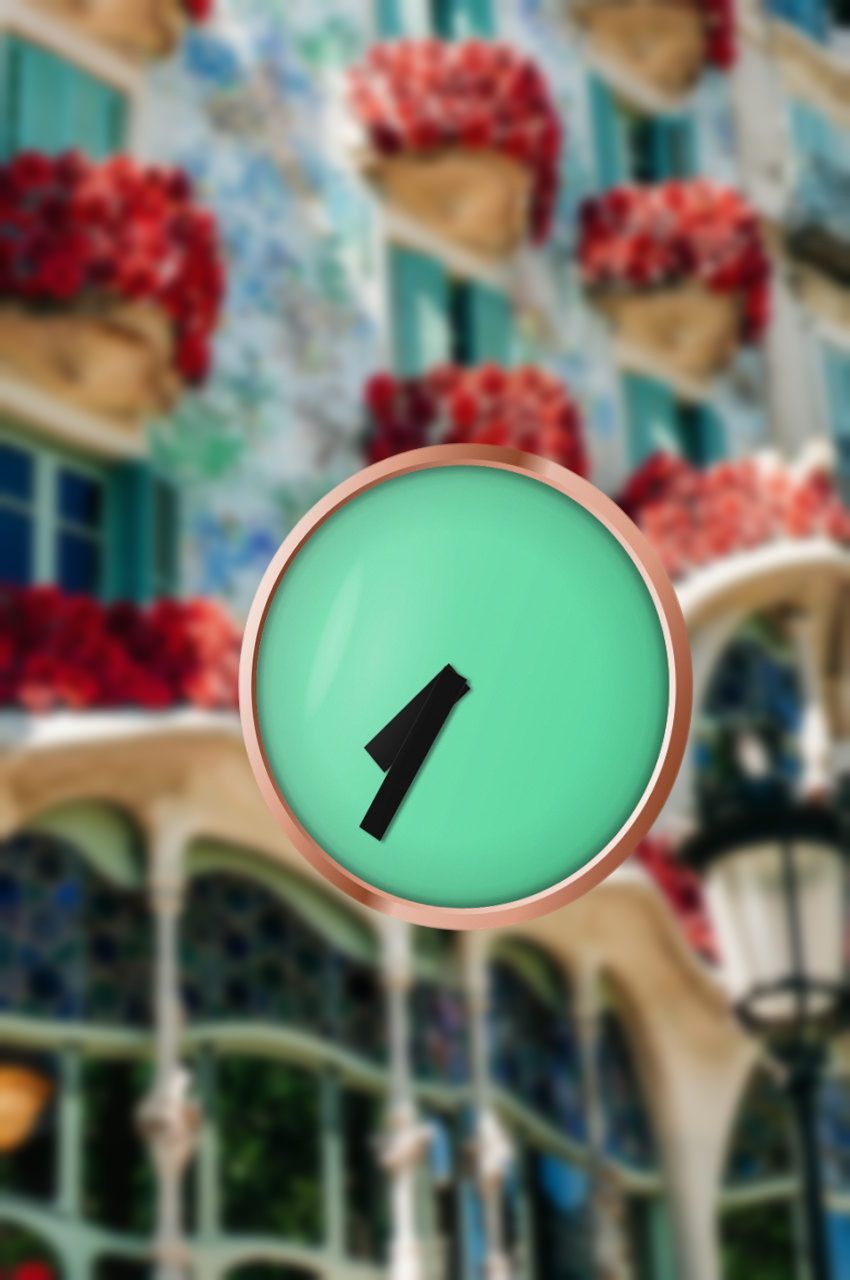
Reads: 7h35
